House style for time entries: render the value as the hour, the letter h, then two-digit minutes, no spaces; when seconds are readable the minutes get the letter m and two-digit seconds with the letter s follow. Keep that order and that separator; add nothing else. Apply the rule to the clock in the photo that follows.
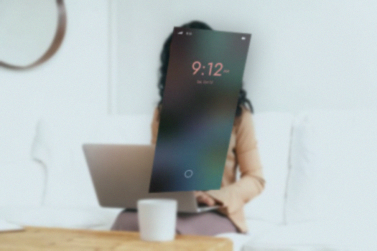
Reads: 9h12
